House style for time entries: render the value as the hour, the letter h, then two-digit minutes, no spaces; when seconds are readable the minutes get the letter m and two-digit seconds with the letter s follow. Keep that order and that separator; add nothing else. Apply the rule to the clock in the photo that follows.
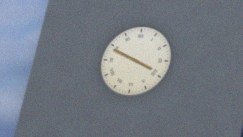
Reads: 3h49
